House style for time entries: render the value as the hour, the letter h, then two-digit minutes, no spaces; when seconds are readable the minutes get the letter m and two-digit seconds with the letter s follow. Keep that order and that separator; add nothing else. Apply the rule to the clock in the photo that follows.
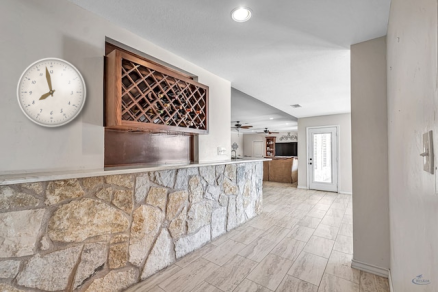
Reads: 7h58
